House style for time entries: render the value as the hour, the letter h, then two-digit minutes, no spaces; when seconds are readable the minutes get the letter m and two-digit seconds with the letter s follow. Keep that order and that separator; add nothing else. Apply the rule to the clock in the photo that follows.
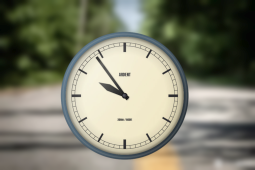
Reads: 9h54
